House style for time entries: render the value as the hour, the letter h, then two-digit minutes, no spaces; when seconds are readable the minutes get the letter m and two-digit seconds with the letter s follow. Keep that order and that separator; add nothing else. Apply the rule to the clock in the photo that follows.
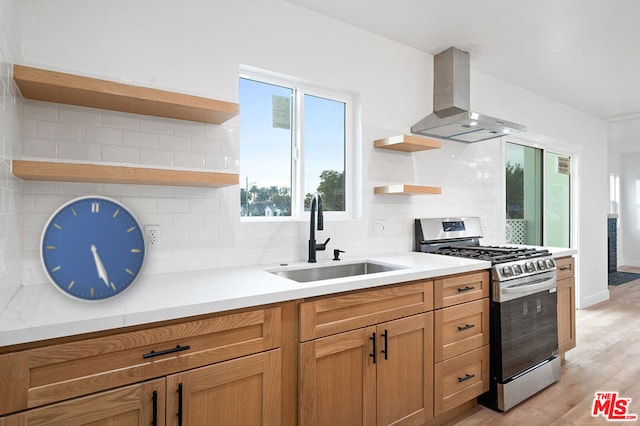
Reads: 5h26
